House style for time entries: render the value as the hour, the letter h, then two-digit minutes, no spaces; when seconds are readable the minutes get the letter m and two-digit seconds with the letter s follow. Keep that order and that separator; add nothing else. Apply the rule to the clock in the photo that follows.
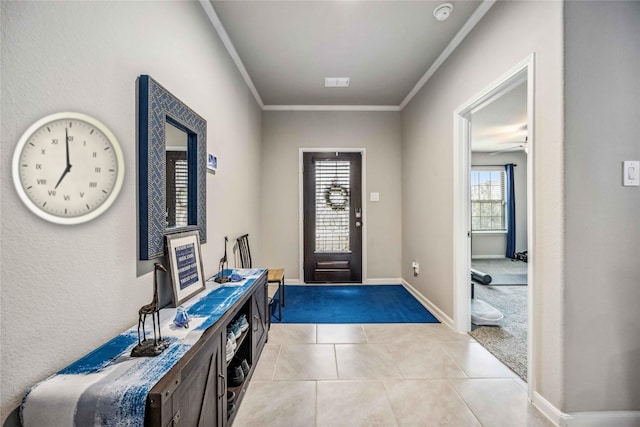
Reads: 6h59
